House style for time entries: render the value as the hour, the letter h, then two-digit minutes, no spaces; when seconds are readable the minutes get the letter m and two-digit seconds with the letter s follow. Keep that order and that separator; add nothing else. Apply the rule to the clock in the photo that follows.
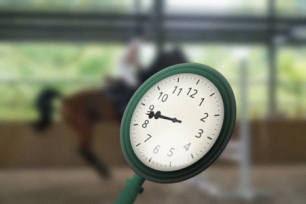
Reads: 8h43
